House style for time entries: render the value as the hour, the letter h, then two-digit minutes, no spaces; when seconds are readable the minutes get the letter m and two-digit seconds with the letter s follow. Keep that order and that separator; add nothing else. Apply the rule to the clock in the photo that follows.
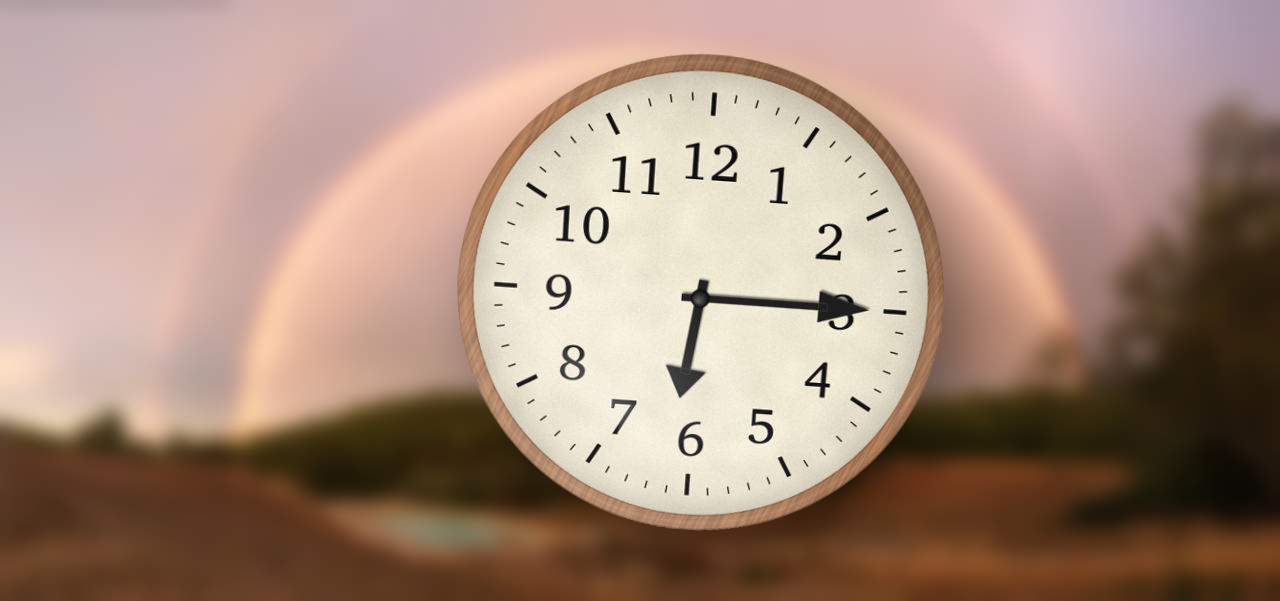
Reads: 6h15
